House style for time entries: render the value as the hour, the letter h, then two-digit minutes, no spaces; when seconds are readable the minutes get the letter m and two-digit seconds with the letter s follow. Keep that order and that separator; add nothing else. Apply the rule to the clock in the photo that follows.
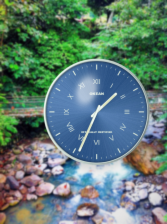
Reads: 1h34
